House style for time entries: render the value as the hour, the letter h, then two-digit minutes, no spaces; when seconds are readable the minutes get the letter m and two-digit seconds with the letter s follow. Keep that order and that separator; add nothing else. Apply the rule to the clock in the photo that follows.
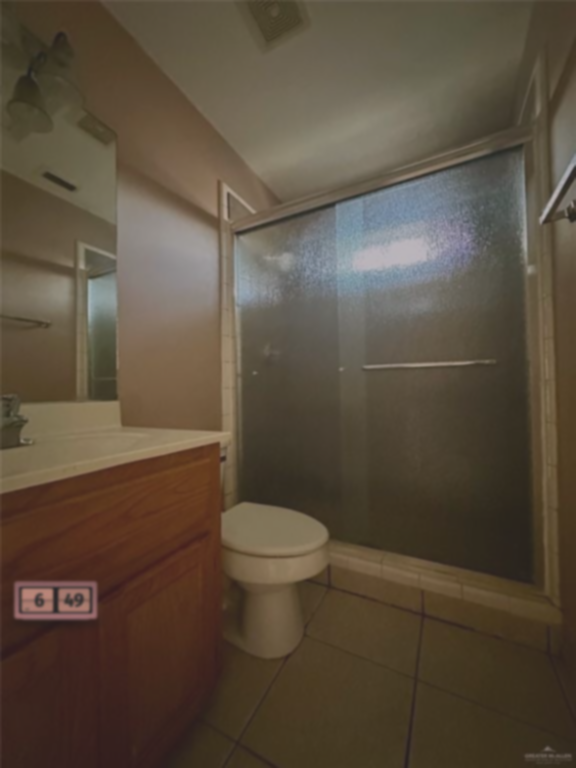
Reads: 6h49
